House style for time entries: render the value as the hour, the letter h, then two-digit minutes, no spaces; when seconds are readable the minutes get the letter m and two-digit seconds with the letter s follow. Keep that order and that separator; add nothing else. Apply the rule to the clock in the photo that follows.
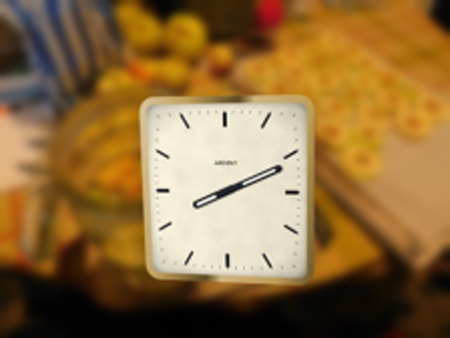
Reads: 8h11
